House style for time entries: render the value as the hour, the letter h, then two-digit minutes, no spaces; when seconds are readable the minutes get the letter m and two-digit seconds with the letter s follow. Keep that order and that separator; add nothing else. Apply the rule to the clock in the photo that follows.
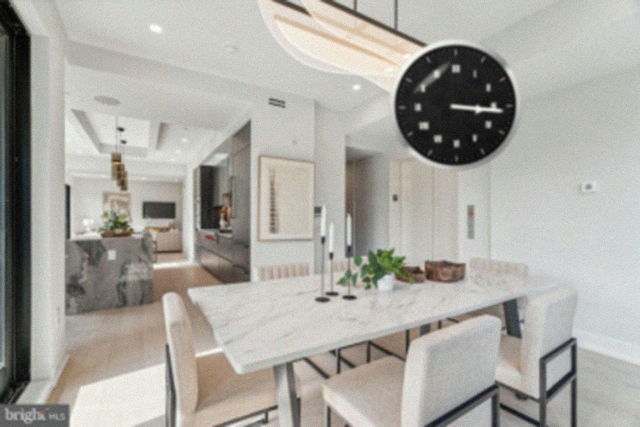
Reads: 3h16
